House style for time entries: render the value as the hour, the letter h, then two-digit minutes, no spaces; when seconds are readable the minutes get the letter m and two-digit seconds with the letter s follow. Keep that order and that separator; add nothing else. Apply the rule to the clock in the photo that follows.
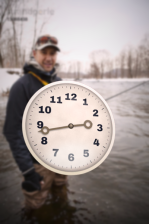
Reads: 2h43
